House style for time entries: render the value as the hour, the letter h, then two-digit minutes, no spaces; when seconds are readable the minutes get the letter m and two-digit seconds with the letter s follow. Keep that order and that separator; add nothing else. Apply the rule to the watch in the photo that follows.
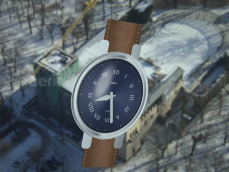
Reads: 8h28
